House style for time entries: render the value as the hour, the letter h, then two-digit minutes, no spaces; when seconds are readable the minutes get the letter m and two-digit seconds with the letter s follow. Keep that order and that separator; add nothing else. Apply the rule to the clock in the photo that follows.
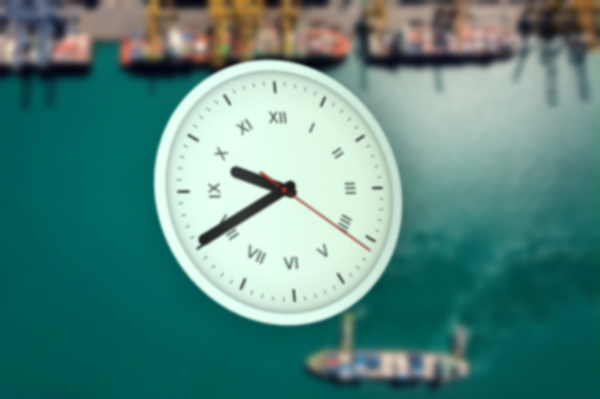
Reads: 9h40m21s
